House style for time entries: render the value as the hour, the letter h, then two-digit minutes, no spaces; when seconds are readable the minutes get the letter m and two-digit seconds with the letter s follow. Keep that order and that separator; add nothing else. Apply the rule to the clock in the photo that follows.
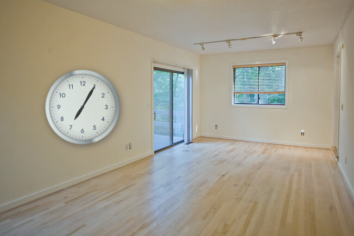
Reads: 7h05
